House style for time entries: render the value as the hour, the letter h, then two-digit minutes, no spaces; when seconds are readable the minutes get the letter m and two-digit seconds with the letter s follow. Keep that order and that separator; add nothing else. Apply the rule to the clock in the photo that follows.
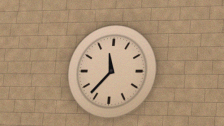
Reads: 11h37
